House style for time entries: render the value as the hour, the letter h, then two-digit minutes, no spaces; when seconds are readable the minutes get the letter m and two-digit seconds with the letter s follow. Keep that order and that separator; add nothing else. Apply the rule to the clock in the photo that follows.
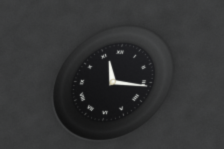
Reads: 11h16
